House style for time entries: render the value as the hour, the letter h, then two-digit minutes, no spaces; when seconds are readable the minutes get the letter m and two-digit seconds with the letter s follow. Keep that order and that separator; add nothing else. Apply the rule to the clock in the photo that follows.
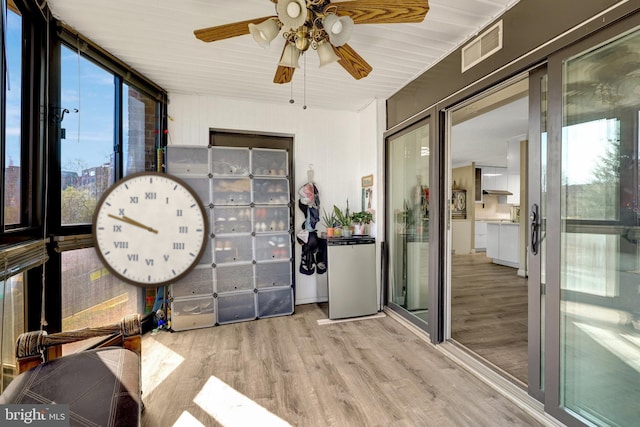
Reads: 9h48
